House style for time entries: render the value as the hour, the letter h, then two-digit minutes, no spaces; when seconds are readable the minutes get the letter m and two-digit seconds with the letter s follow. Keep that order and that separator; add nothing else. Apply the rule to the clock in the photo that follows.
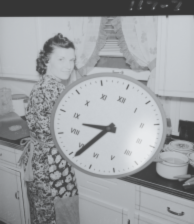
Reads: 8h34
